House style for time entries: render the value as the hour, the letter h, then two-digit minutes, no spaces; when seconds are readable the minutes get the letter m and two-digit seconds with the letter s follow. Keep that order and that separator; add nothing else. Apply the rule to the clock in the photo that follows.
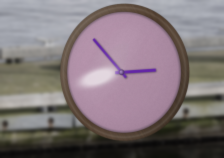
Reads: 2h53
